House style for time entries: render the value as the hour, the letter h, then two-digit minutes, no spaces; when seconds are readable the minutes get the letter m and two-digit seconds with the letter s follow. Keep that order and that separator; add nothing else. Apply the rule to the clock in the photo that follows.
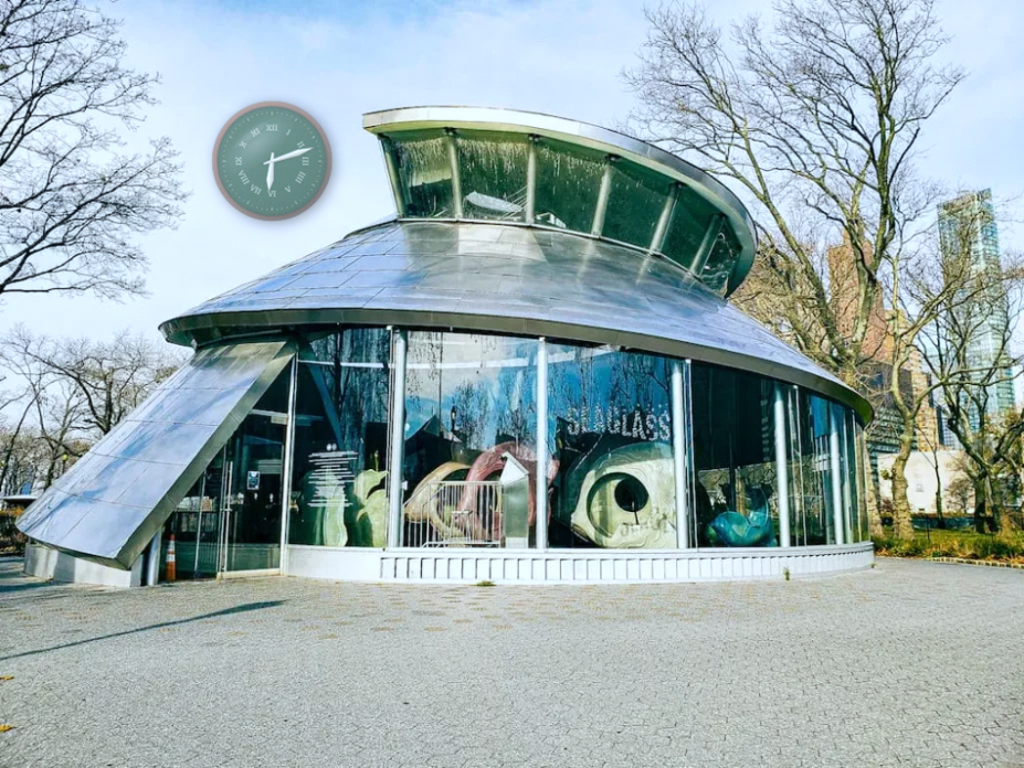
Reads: 6h12
